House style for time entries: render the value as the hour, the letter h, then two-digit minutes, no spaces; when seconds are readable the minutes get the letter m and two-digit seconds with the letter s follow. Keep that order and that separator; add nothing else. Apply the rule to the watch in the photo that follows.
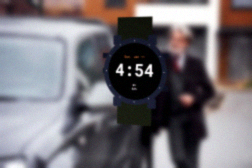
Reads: 4h54
